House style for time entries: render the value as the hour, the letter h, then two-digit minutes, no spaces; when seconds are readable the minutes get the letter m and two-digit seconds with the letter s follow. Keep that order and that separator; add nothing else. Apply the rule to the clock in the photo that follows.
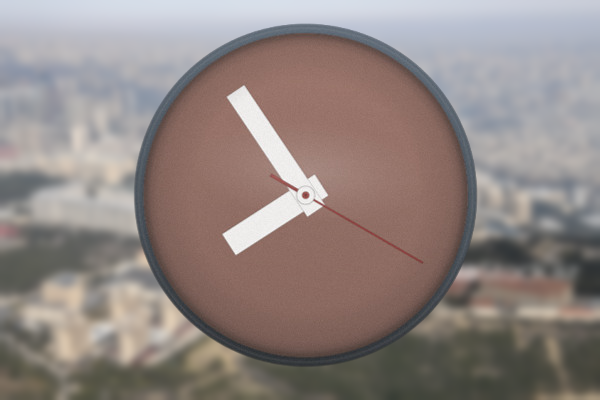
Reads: 7h54m20s
